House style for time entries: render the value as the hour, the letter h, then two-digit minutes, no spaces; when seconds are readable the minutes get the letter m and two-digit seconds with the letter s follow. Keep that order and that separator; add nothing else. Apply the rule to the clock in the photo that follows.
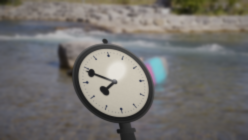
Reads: 7h49
